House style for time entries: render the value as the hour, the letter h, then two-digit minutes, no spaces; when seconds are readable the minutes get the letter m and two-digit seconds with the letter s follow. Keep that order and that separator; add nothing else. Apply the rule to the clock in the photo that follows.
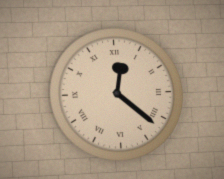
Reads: 12h22
